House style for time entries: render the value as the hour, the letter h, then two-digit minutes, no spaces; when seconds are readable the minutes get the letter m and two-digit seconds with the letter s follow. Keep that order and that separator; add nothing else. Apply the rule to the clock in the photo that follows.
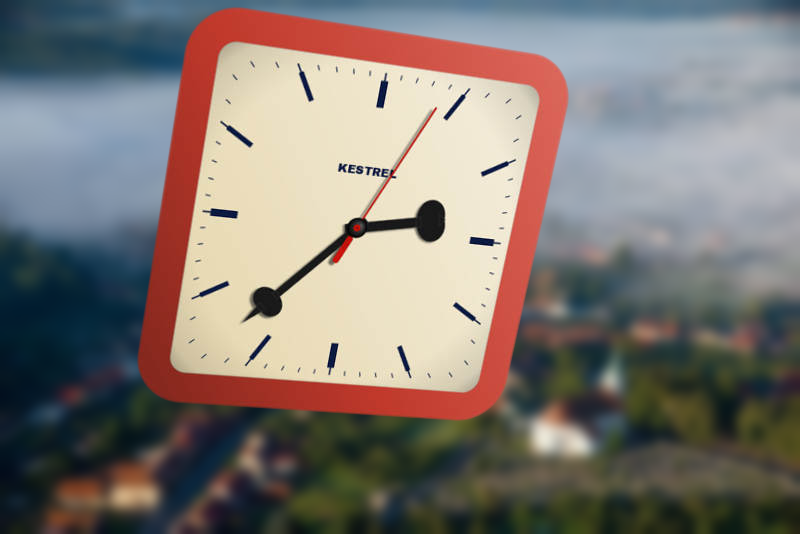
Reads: 2h37m04s
